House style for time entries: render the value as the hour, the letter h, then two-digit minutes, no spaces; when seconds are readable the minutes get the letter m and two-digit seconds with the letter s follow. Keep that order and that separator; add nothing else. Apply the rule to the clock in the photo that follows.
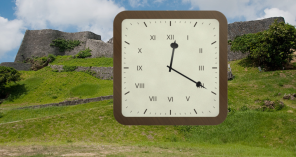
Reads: 12h20
